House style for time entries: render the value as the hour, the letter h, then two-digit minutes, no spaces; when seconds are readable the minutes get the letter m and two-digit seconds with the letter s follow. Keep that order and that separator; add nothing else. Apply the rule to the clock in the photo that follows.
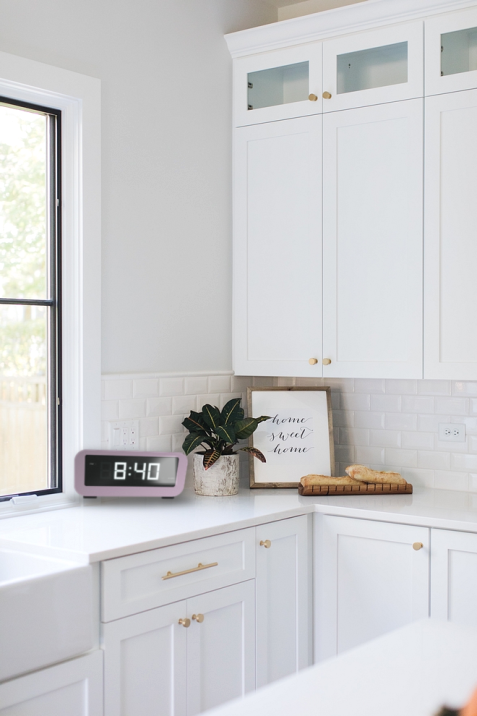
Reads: 8h40
